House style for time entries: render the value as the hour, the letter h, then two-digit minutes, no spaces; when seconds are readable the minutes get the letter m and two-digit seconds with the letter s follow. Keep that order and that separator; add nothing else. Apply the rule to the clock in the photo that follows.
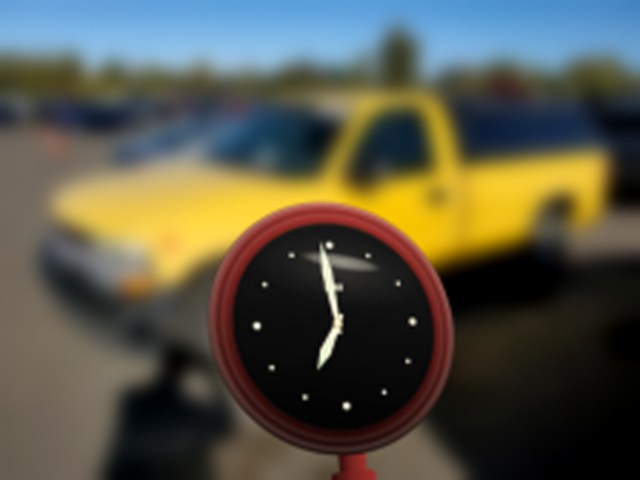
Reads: 6h59
